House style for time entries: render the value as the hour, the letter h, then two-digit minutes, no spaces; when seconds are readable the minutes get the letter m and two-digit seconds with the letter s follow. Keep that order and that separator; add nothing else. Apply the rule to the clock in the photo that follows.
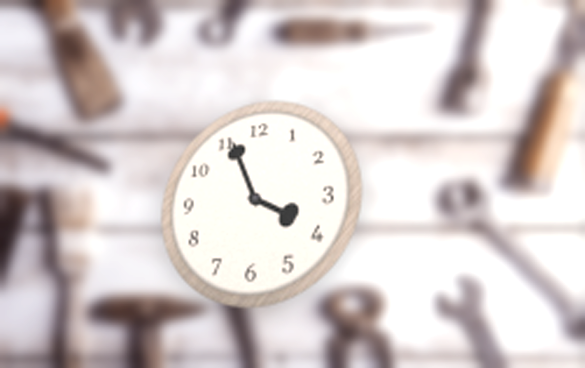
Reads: 3h56
